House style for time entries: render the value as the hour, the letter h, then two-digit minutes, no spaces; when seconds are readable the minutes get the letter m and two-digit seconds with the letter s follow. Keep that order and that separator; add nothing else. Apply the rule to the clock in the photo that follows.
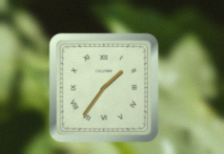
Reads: 1h36
